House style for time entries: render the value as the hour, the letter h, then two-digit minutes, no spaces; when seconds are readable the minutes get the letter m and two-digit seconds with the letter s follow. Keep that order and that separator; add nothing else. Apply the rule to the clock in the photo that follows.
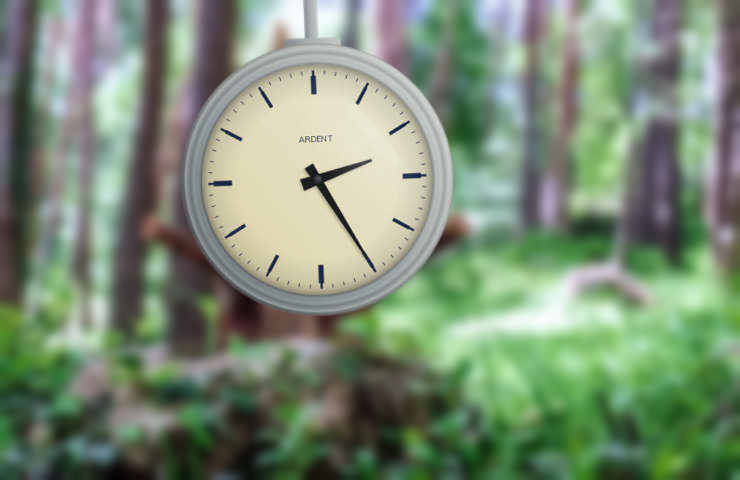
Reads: 2h25
